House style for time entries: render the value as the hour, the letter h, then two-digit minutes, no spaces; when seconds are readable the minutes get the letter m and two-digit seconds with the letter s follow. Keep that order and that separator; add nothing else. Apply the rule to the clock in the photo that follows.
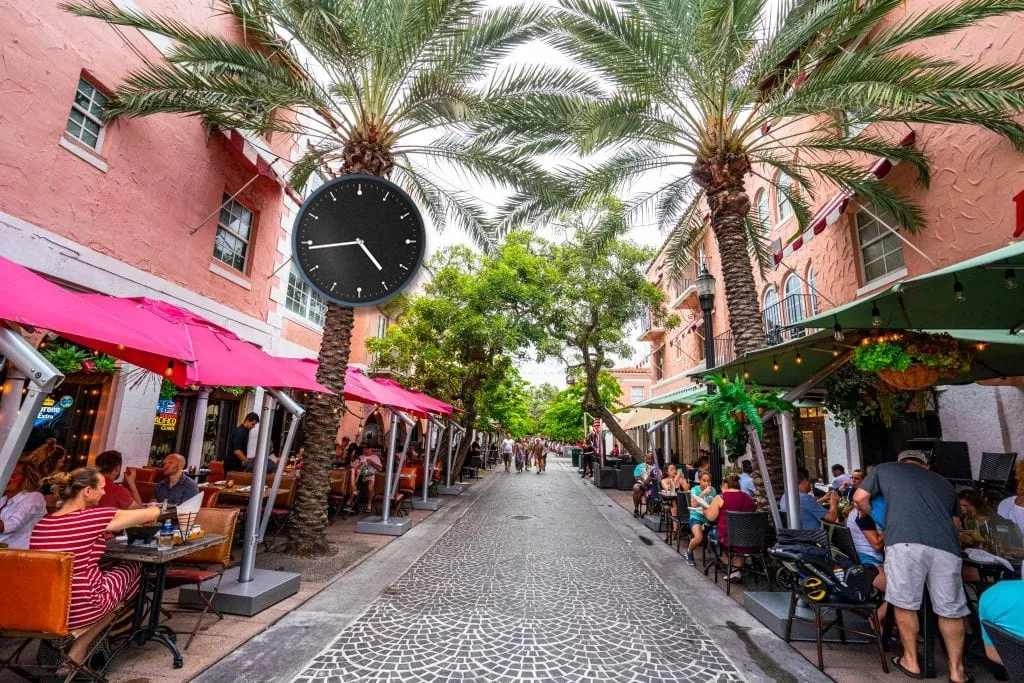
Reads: 4h44
